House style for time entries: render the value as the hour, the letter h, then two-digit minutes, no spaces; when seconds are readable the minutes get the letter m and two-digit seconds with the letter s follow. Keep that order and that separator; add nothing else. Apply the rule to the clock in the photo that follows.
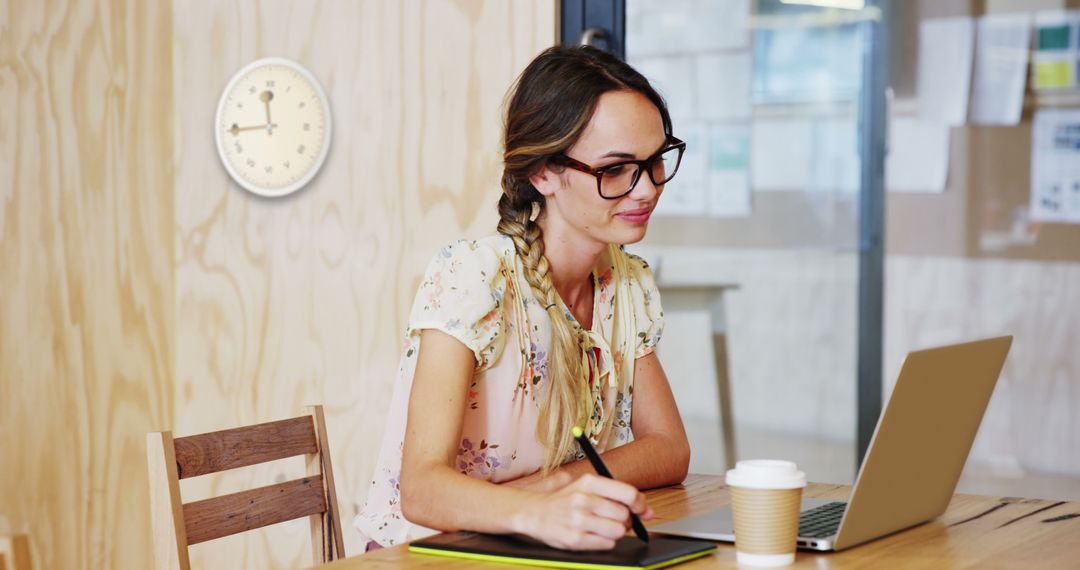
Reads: 11h44
